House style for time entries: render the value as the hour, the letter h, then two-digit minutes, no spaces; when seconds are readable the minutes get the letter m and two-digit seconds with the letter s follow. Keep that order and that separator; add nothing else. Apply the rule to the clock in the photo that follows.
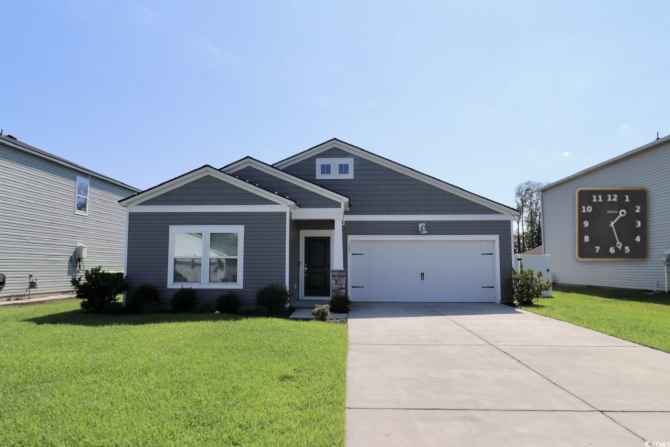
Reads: 1h27
